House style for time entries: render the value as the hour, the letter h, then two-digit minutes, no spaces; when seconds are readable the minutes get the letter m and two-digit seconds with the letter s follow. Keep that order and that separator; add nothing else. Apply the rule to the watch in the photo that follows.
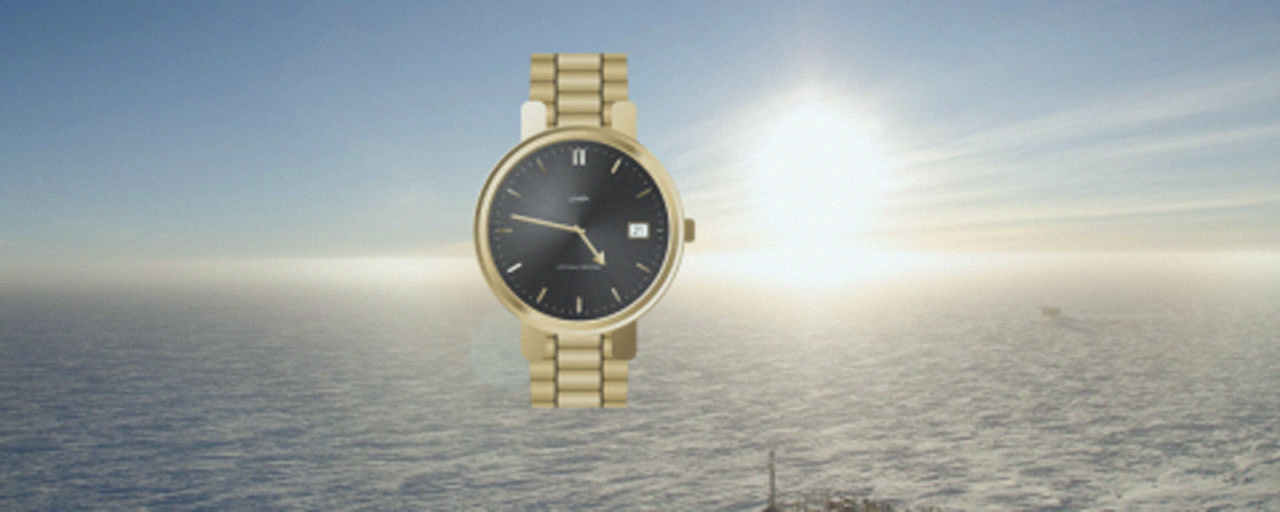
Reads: 4h47
